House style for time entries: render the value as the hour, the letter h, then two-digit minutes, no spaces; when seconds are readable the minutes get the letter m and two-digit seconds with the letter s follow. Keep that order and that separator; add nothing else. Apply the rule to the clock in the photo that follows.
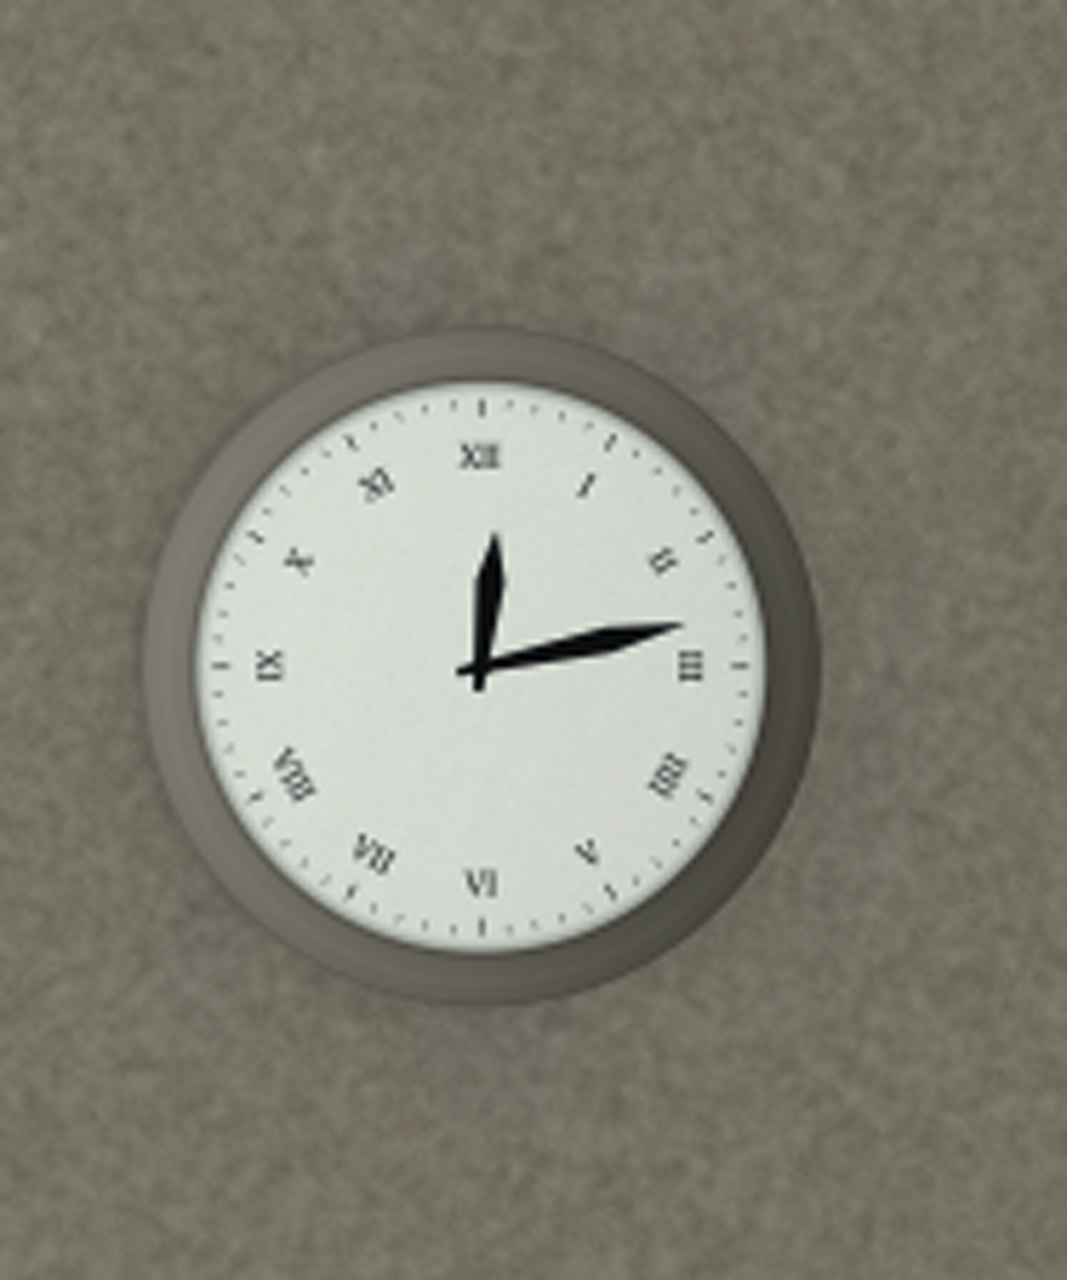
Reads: 12h13
